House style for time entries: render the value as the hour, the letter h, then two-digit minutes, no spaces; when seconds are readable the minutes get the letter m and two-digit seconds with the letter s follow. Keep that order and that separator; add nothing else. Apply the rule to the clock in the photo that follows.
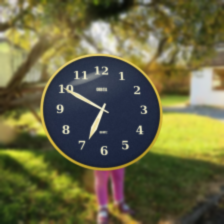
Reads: 6h50
